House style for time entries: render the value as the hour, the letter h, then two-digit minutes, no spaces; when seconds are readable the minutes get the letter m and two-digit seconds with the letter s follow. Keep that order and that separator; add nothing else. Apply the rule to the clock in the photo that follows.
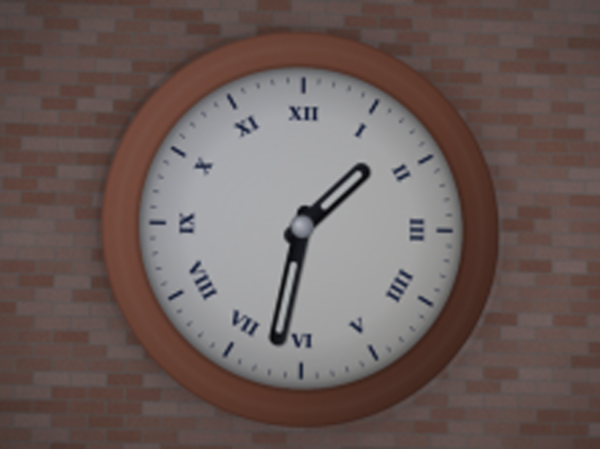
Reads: 1h32
